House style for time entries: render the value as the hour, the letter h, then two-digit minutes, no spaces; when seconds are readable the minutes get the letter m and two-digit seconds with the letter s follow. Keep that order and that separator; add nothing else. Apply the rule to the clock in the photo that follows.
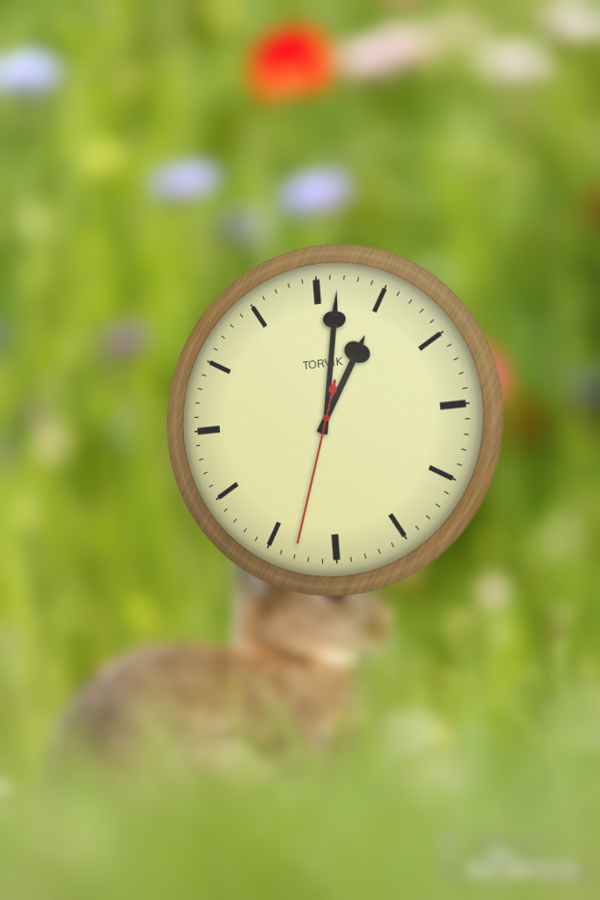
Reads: 1h01m33s
